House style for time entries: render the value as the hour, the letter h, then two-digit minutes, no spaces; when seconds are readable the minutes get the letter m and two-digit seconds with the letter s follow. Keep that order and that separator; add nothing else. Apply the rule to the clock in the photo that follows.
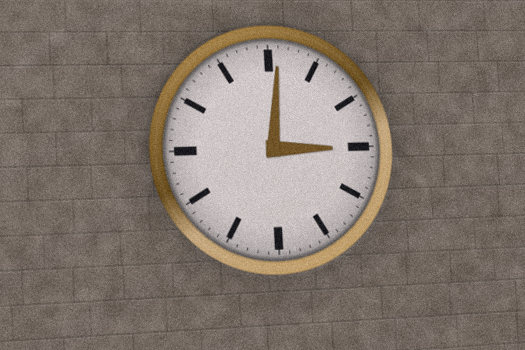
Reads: 3h01
